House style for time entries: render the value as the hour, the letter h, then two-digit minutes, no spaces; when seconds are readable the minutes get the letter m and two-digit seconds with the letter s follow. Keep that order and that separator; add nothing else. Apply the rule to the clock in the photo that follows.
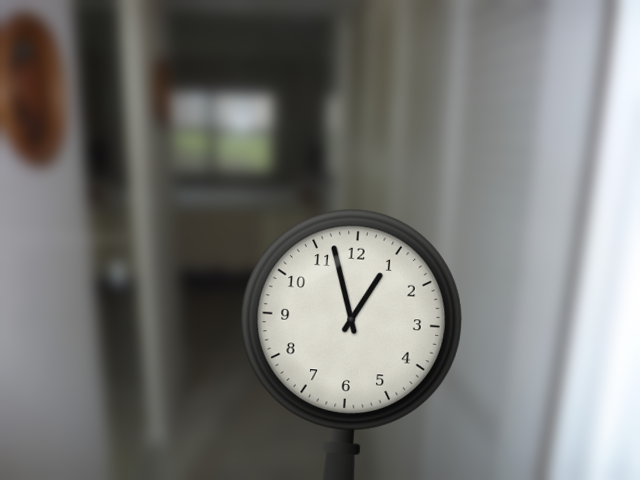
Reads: 12h57
